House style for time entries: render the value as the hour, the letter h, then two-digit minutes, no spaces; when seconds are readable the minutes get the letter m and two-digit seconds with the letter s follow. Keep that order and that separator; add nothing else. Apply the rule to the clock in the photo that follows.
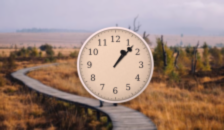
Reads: 1h07
